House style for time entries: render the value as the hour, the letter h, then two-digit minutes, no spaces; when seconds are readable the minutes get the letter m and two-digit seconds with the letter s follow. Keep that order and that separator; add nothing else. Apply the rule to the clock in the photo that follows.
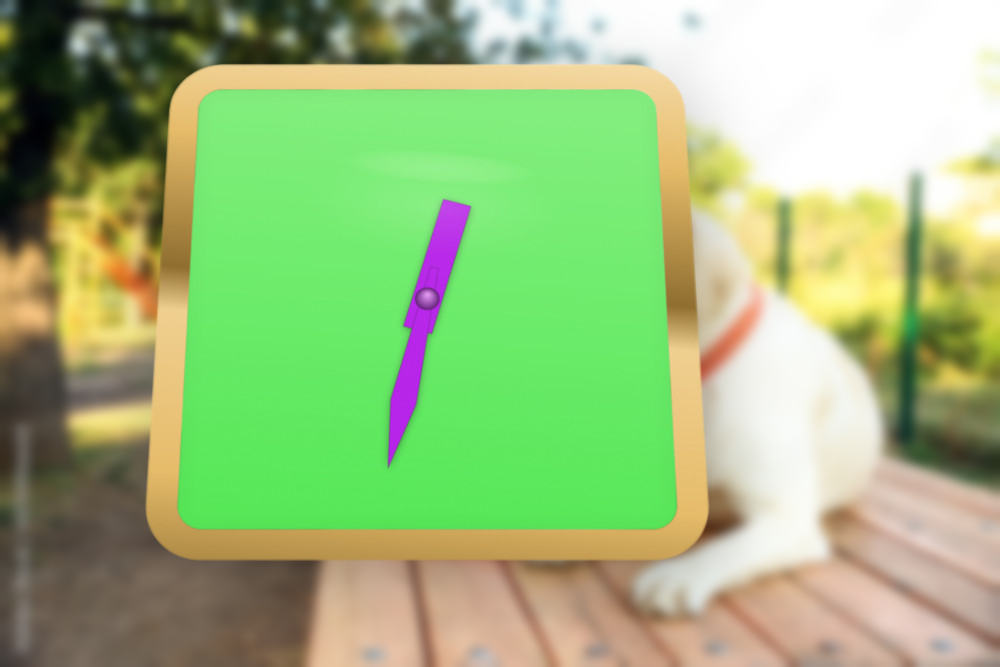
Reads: 12h32
